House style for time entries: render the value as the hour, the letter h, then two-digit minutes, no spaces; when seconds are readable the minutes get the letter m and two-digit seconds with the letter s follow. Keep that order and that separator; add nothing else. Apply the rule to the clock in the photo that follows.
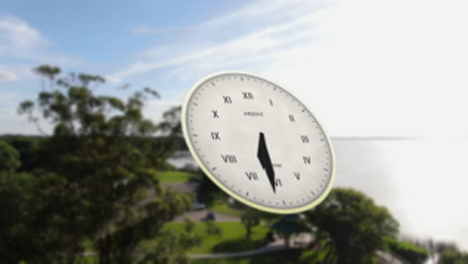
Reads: 6h31
